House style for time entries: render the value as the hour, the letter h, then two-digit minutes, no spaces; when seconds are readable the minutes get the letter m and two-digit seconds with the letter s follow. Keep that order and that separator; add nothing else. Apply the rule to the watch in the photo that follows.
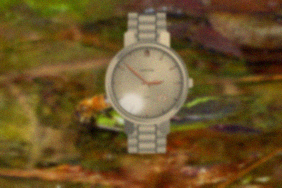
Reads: 2h52
